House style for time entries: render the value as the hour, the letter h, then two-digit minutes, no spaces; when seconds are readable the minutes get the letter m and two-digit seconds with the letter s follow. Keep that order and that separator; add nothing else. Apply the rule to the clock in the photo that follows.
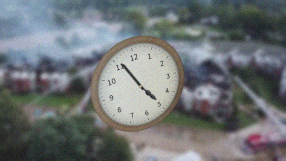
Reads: 4h56
